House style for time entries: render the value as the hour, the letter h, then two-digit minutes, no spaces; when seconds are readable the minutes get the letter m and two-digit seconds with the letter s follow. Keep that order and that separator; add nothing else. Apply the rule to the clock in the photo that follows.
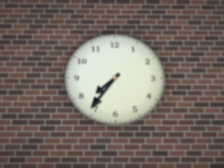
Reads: 7h36
